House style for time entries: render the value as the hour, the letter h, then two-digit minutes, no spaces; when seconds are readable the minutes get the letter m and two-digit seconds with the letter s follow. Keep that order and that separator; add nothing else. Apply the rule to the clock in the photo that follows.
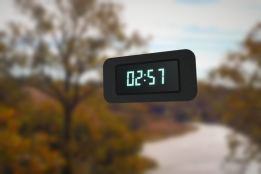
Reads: 2h57
